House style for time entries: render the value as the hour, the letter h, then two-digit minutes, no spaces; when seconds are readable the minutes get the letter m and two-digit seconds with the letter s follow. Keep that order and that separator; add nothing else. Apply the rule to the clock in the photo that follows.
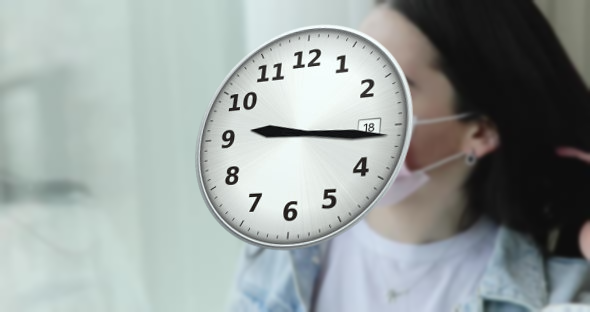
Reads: 9h16
